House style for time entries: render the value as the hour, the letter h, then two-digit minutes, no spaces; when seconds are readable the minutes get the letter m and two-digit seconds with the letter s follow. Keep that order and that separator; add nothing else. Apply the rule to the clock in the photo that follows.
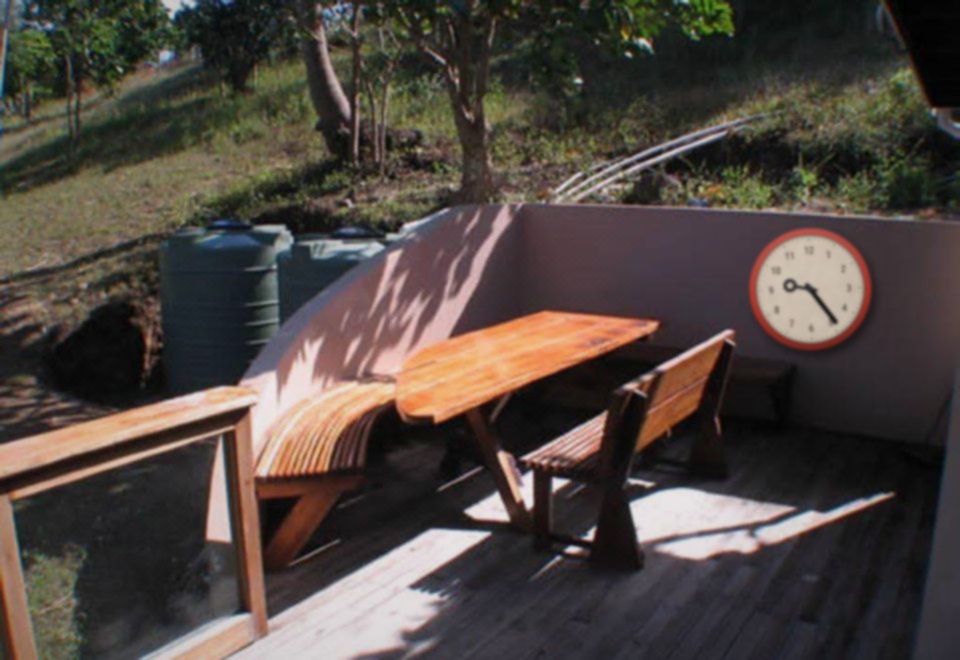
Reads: 9h24
